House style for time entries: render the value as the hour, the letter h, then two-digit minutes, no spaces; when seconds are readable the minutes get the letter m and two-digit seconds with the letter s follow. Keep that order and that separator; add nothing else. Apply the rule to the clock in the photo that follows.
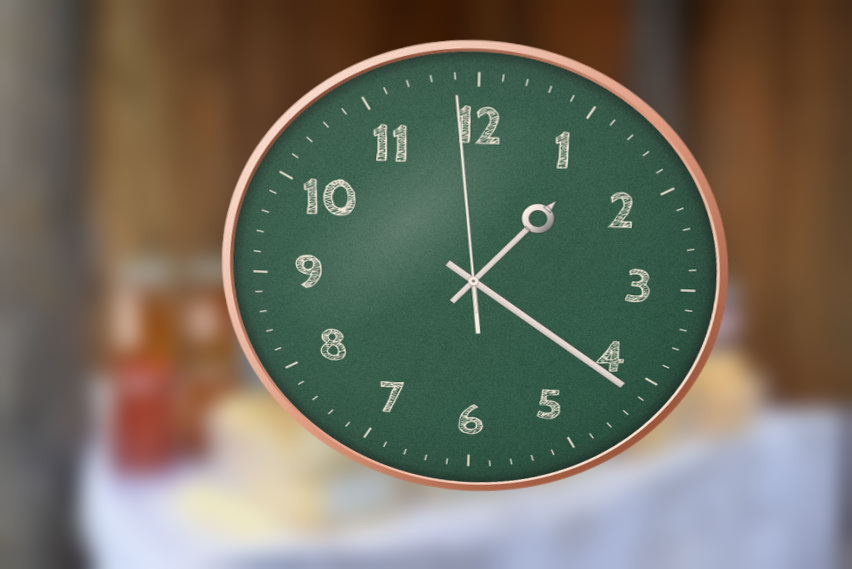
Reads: 1h20m59s
